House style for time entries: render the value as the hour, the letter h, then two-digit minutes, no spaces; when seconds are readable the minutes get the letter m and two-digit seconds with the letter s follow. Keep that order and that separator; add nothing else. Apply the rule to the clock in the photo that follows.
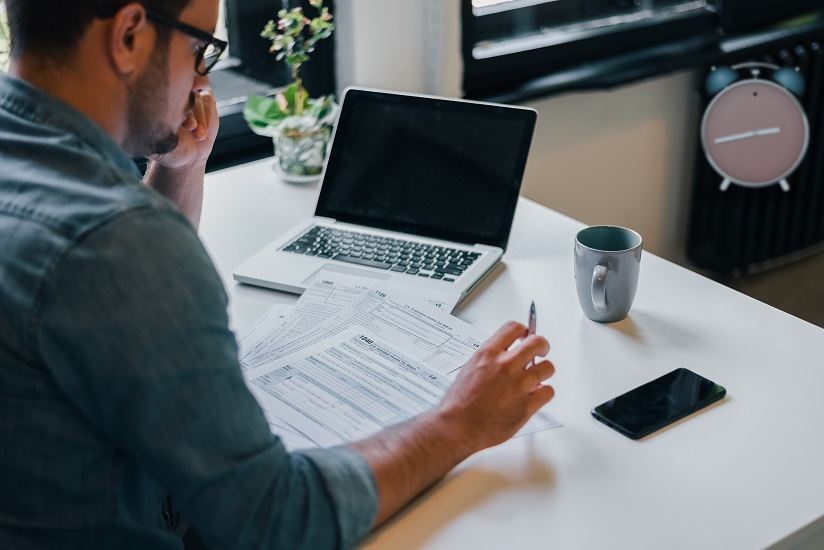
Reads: 2h43
